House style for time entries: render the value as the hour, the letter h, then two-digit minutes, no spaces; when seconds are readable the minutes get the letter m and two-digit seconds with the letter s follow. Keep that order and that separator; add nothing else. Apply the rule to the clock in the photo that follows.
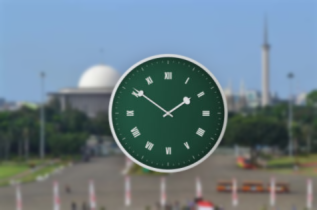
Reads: 1h51
